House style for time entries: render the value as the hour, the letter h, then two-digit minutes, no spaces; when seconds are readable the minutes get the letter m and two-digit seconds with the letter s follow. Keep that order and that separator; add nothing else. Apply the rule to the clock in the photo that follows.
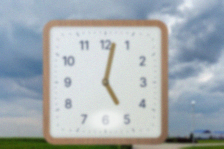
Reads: 5h02
